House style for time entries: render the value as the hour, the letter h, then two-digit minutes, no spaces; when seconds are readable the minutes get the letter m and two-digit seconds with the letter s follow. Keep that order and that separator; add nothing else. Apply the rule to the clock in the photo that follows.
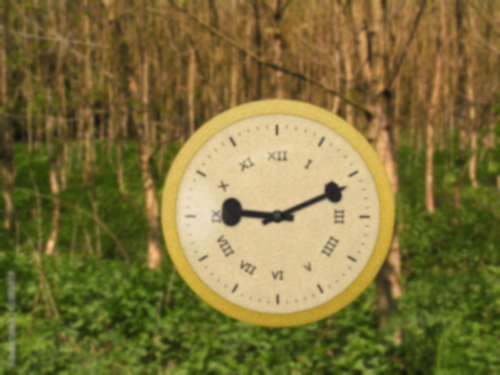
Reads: 9h11
